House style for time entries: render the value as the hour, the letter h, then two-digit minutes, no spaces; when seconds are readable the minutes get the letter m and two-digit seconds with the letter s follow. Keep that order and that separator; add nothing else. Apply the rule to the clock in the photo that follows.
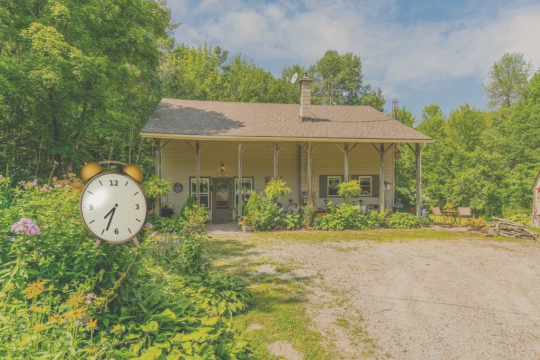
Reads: 7h34
